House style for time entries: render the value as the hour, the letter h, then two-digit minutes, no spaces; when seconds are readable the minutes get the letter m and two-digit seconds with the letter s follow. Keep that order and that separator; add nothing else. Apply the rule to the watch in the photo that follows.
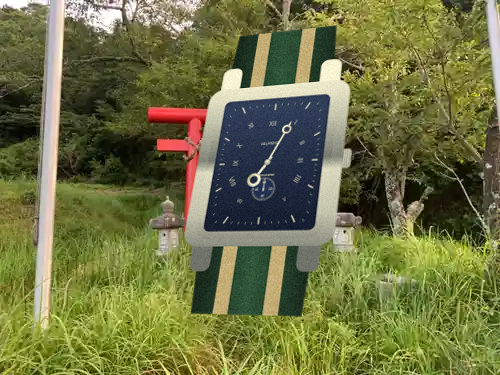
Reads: 7h04
